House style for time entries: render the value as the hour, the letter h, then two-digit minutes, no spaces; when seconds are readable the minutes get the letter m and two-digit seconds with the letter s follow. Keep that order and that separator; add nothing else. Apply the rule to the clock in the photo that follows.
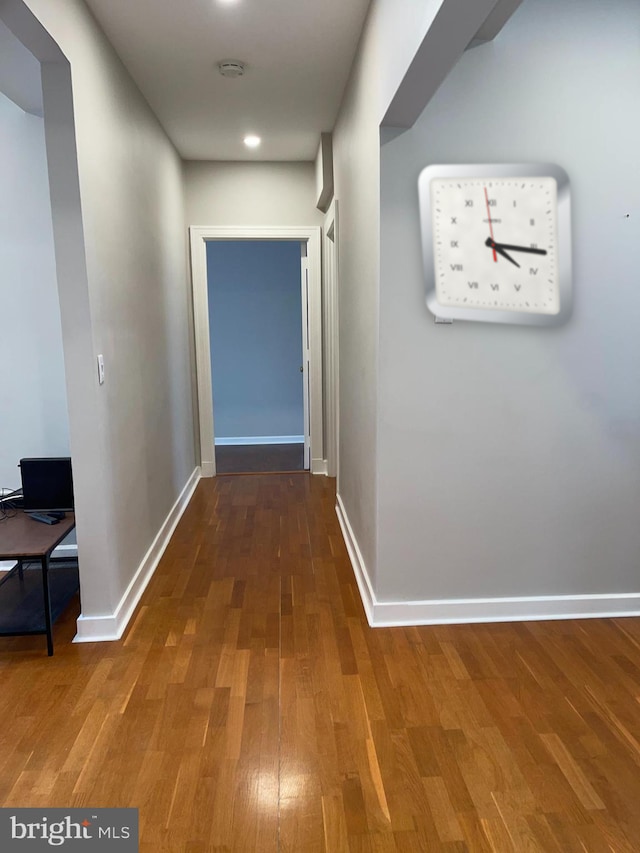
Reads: 4h15m59s
